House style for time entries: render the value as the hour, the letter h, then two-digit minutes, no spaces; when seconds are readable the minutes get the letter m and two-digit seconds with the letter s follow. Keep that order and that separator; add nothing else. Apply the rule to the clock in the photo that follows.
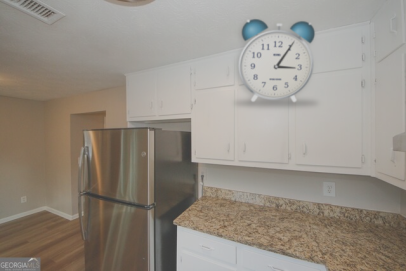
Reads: 3h05
